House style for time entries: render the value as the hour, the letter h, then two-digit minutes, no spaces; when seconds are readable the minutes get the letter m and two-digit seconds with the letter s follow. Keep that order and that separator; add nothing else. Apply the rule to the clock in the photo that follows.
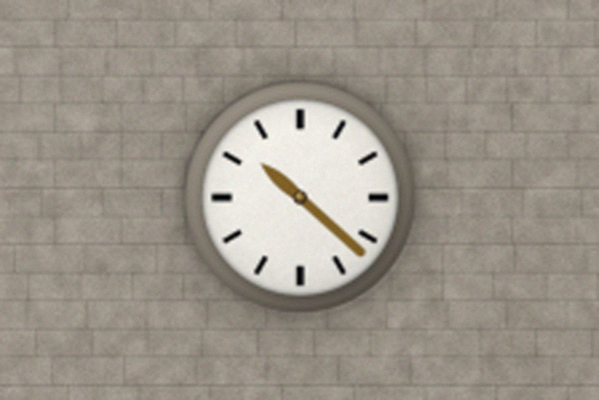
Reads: 10h22
